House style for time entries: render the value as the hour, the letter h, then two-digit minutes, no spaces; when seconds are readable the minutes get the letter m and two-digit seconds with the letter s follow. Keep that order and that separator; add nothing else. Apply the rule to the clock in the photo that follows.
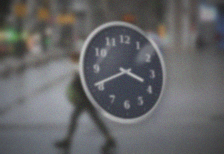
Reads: 3h41
